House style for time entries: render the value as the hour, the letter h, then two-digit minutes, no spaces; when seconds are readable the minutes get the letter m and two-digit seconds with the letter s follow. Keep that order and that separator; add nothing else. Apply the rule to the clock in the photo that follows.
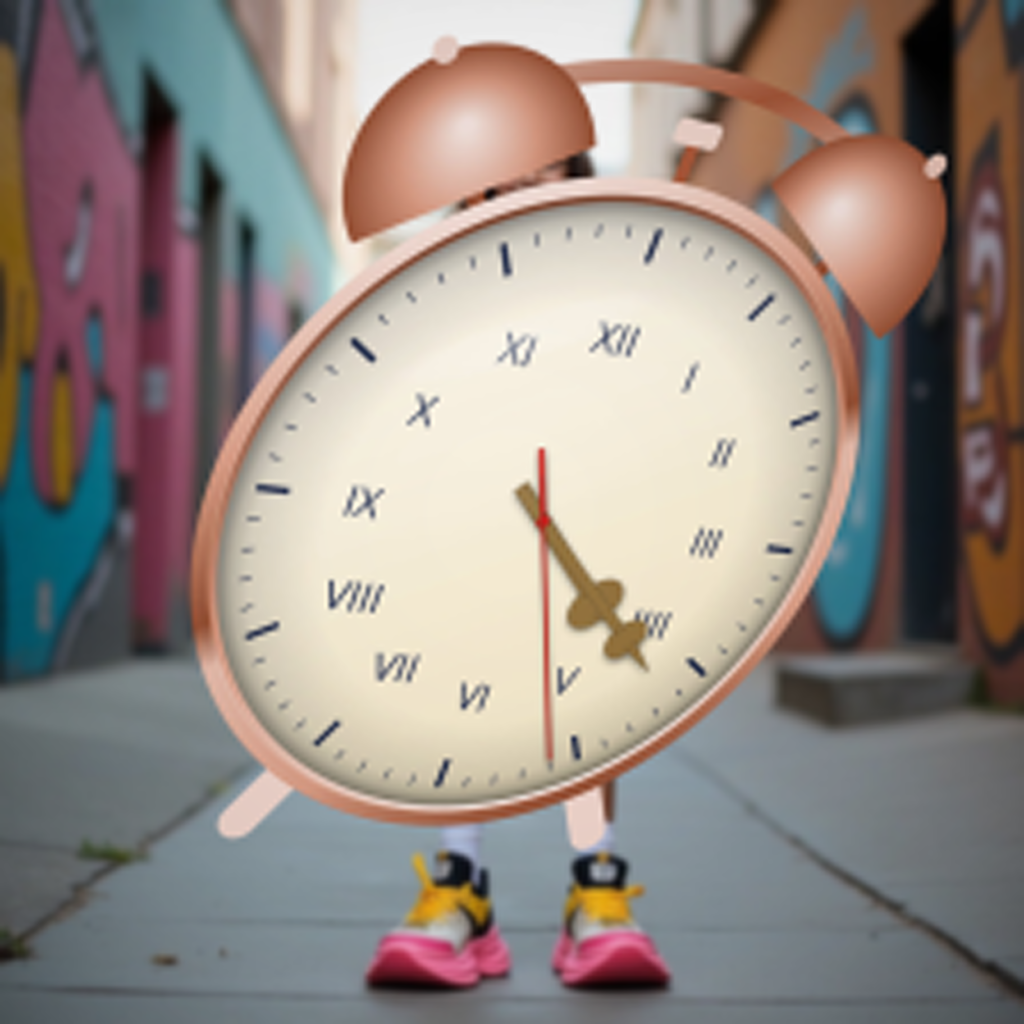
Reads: 4h21m26s
